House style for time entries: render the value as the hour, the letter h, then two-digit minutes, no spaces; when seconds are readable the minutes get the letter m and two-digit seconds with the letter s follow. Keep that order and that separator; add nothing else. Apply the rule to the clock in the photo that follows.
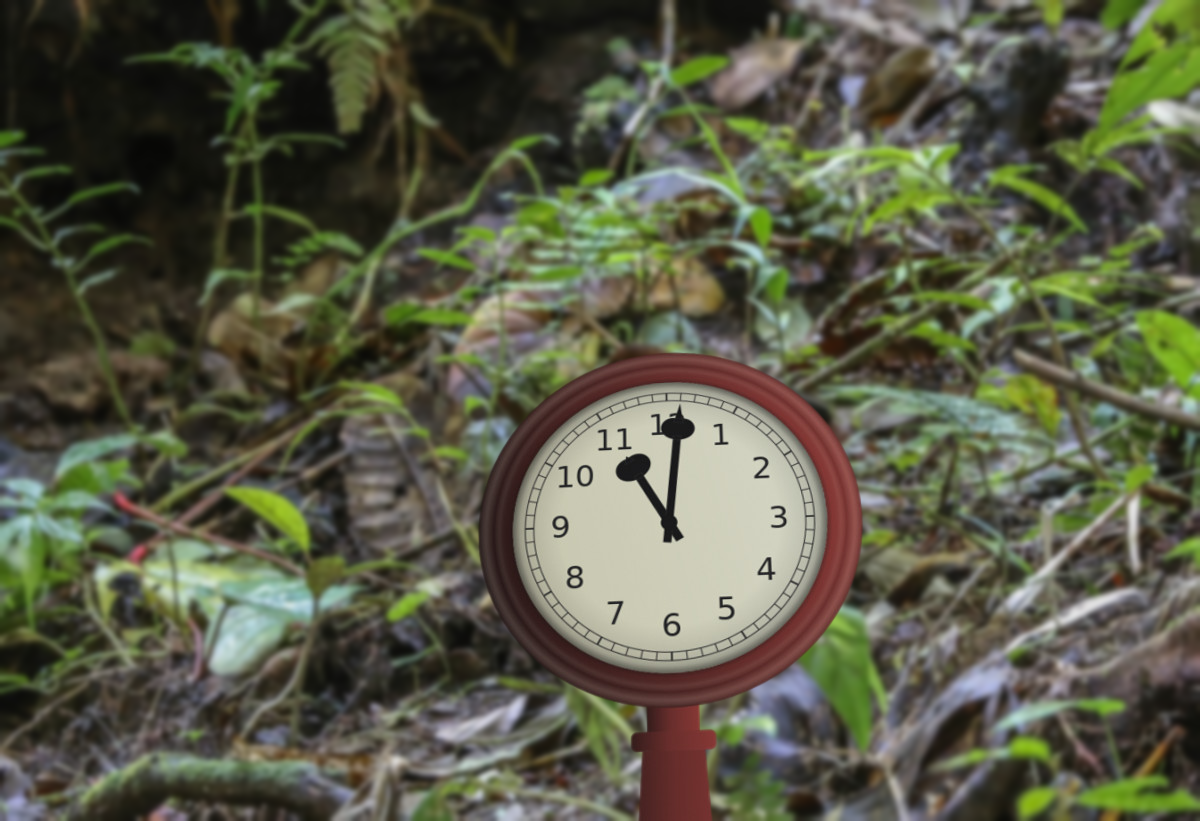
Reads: 11h01
